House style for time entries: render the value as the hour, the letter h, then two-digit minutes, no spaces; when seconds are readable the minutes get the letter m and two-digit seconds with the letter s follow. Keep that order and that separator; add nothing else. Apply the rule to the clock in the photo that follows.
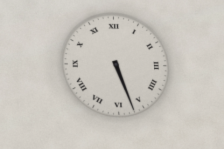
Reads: 5h27
